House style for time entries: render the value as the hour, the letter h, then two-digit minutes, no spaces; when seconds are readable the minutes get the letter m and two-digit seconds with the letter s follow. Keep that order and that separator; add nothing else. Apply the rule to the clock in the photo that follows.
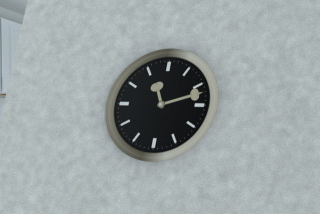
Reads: 11h12
